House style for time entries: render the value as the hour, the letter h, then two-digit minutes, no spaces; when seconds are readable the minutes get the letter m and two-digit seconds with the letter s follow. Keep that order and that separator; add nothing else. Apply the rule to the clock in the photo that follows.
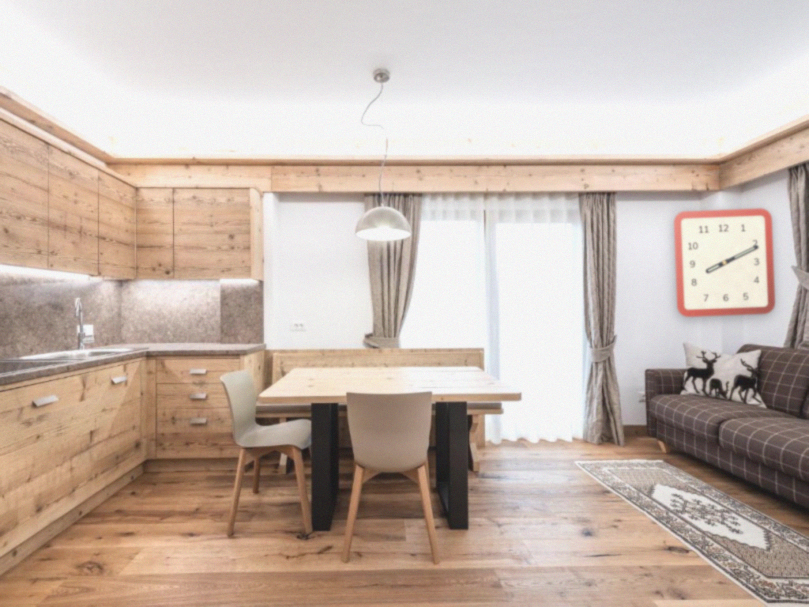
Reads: 8h11
